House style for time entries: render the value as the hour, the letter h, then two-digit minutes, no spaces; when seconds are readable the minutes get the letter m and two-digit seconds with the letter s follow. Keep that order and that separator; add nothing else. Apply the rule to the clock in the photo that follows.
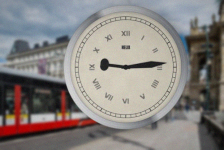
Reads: 9h14
